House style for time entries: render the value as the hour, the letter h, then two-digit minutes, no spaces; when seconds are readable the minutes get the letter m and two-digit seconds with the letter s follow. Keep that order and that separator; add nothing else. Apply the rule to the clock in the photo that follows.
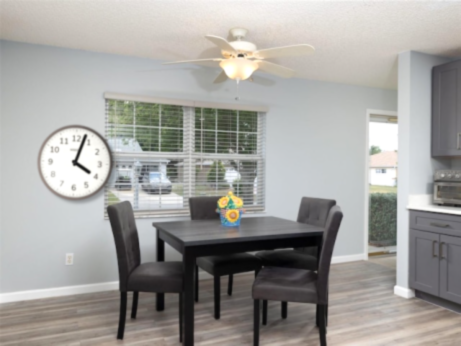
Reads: 4h03
